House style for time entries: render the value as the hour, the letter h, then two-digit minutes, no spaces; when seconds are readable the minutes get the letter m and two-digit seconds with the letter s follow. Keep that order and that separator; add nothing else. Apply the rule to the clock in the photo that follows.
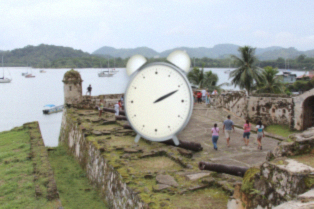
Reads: 2h11
